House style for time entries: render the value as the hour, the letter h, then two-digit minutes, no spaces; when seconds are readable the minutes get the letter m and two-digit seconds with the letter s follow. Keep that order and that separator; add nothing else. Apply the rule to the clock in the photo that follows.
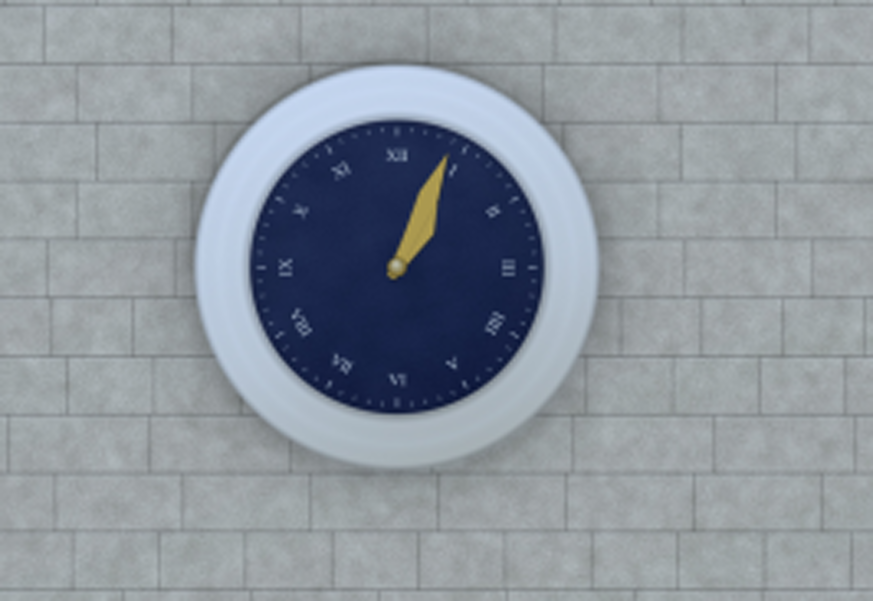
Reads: 1h04
